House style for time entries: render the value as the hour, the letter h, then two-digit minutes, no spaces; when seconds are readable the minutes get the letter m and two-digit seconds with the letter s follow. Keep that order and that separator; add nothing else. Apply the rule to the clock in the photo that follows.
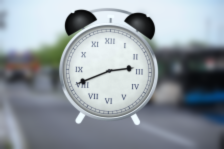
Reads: 2h41
